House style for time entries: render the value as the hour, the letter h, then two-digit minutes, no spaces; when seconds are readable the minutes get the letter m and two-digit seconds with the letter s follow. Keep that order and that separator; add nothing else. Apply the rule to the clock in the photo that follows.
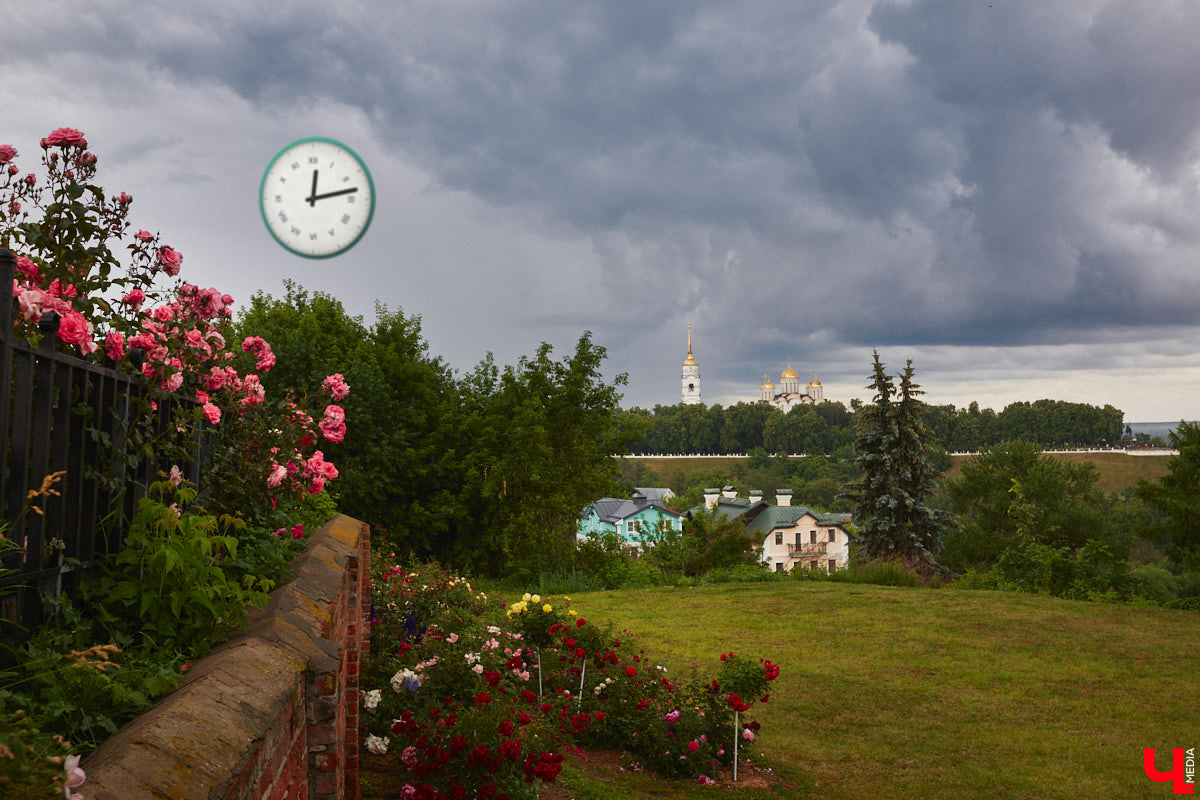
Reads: 12h13
